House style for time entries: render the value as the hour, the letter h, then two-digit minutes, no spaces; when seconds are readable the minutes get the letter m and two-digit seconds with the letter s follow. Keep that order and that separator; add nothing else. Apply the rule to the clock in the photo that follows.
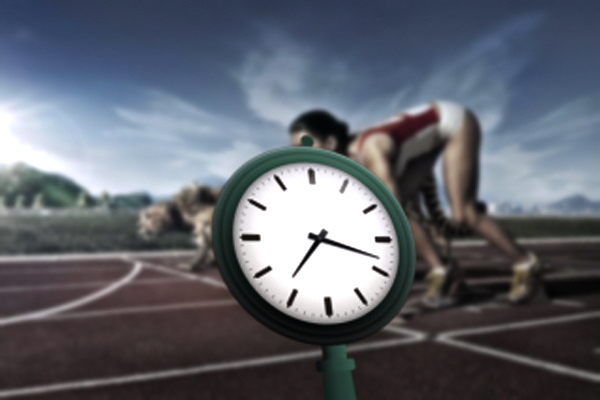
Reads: 7h18
